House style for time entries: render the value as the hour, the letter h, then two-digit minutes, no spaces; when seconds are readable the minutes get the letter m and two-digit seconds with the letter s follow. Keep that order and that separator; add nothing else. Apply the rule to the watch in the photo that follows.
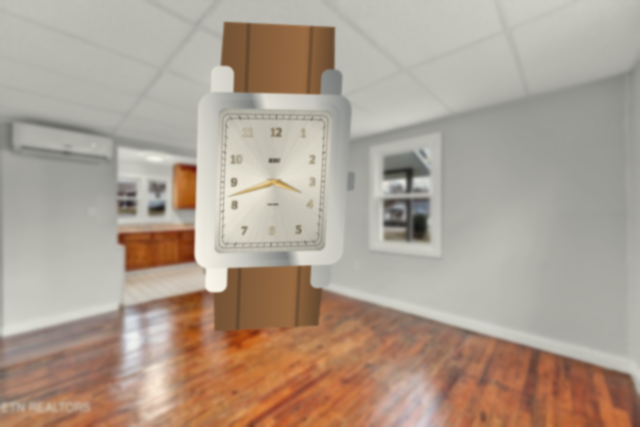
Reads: 3h42
